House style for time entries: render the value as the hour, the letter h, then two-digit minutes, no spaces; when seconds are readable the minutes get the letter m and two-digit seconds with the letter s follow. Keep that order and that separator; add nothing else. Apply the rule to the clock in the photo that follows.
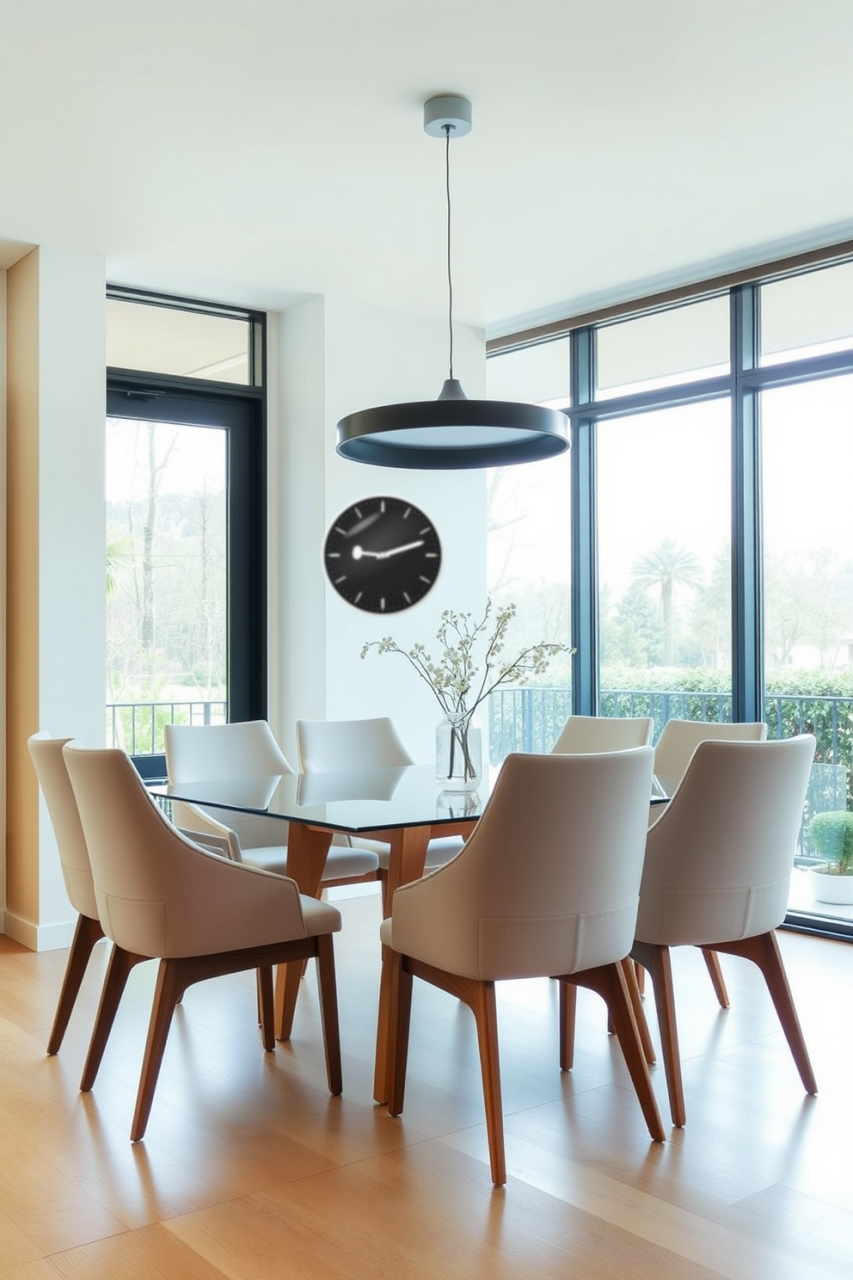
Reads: 9h12
